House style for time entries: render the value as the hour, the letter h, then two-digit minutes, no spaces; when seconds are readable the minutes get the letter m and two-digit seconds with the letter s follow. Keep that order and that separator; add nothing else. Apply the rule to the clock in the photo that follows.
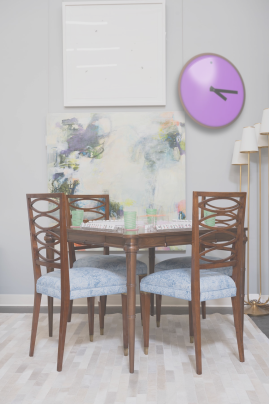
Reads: 4h16
